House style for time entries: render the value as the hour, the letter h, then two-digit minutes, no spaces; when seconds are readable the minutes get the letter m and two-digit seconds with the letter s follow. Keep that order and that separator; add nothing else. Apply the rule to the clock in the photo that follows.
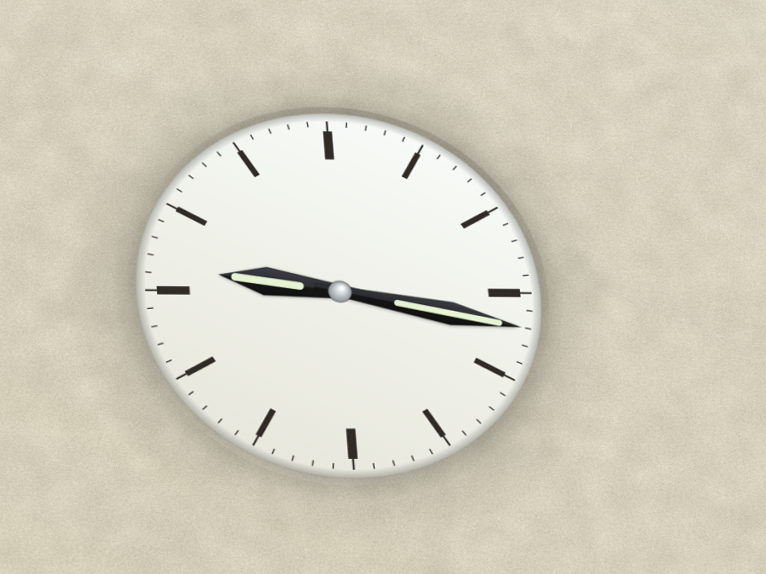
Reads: 9h17
